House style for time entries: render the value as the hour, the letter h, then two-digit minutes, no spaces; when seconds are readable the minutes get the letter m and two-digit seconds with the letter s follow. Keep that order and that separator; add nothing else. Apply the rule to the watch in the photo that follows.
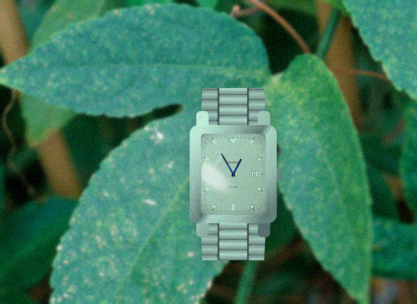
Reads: 12h55
